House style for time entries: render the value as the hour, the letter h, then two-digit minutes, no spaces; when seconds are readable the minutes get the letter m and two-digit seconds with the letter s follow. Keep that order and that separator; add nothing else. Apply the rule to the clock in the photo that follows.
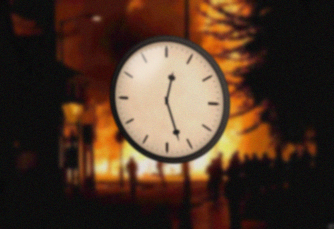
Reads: 12h27
